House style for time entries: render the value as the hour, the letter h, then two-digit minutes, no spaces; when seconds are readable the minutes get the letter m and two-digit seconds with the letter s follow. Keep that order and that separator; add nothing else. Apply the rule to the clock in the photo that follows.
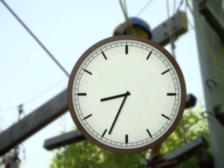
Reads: 8h34
